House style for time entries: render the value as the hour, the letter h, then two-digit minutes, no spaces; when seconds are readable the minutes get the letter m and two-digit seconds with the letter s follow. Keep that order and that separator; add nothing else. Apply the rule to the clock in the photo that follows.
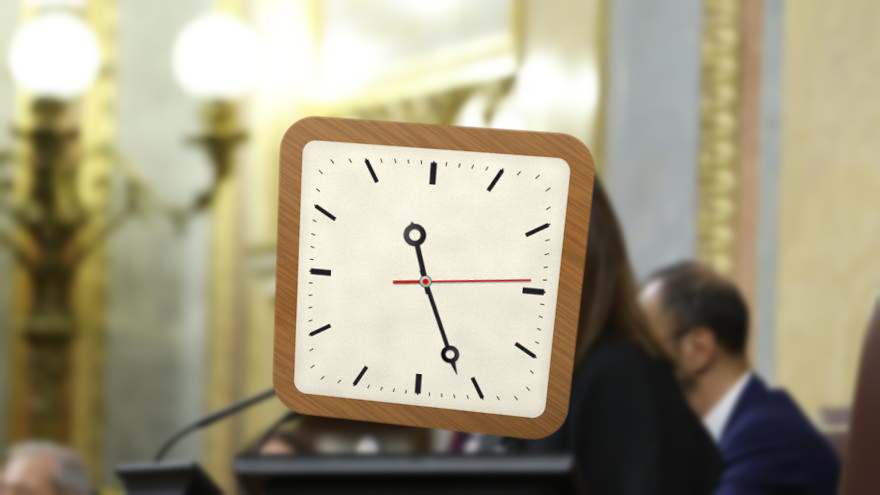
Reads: 11h26m14s
